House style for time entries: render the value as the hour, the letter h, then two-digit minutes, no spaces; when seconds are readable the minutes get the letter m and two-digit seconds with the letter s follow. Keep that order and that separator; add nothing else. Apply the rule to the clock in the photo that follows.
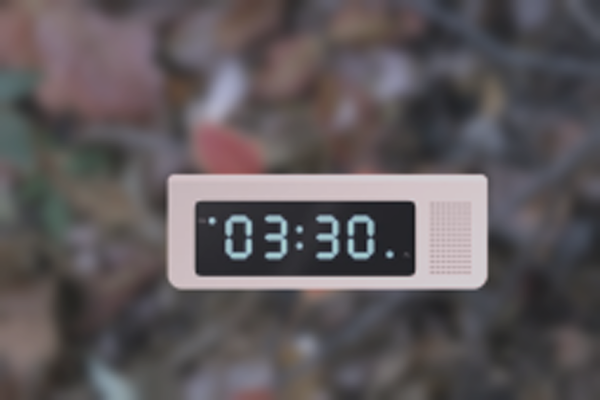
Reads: 3h30
